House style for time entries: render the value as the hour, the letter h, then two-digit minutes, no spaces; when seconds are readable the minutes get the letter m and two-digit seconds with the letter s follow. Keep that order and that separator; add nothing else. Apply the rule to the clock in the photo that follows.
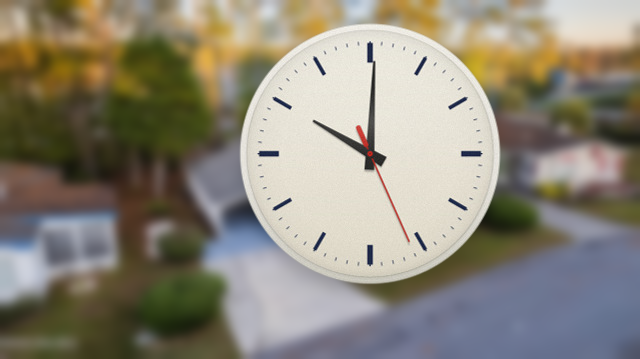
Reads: 10h00m26s
